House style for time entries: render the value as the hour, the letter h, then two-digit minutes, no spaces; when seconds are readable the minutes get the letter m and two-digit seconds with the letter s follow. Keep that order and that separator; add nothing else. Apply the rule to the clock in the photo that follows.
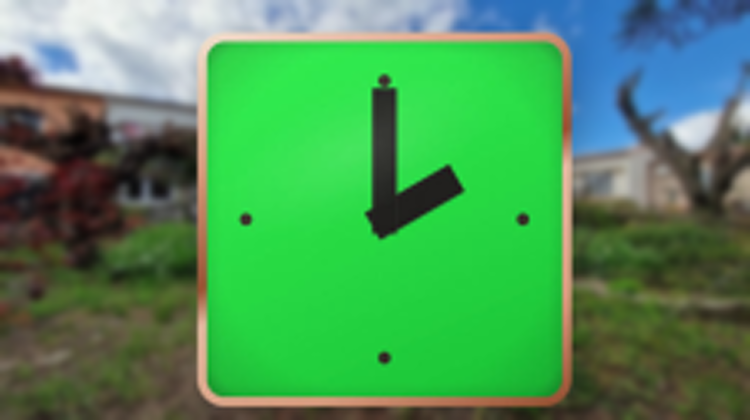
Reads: 2h00
